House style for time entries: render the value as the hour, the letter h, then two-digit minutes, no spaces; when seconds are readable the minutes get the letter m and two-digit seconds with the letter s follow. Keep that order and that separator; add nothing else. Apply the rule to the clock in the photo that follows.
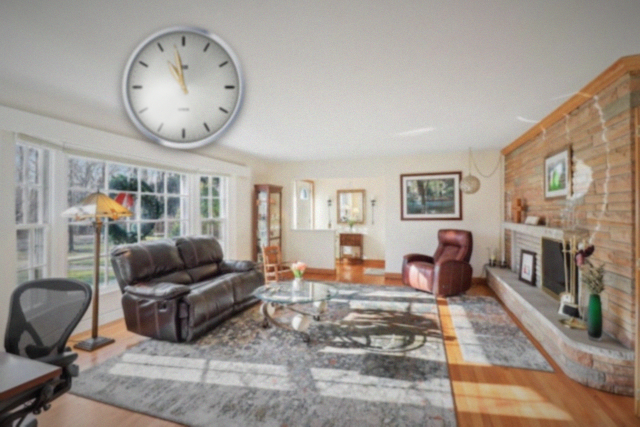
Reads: 10h58
